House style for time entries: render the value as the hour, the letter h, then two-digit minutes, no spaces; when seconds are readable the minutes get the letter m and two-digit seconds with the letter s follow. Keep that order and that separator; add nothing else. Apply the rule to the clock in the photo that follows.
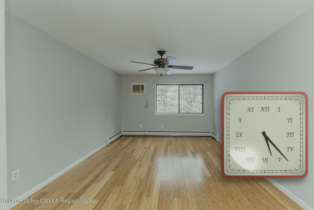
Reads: 5h23
